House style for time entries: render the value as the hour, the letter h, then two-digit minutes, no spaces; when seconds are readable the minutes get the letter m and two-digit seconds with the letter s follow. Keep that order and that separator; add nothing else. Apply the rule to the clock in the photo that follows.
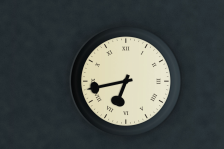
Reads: 6h43
